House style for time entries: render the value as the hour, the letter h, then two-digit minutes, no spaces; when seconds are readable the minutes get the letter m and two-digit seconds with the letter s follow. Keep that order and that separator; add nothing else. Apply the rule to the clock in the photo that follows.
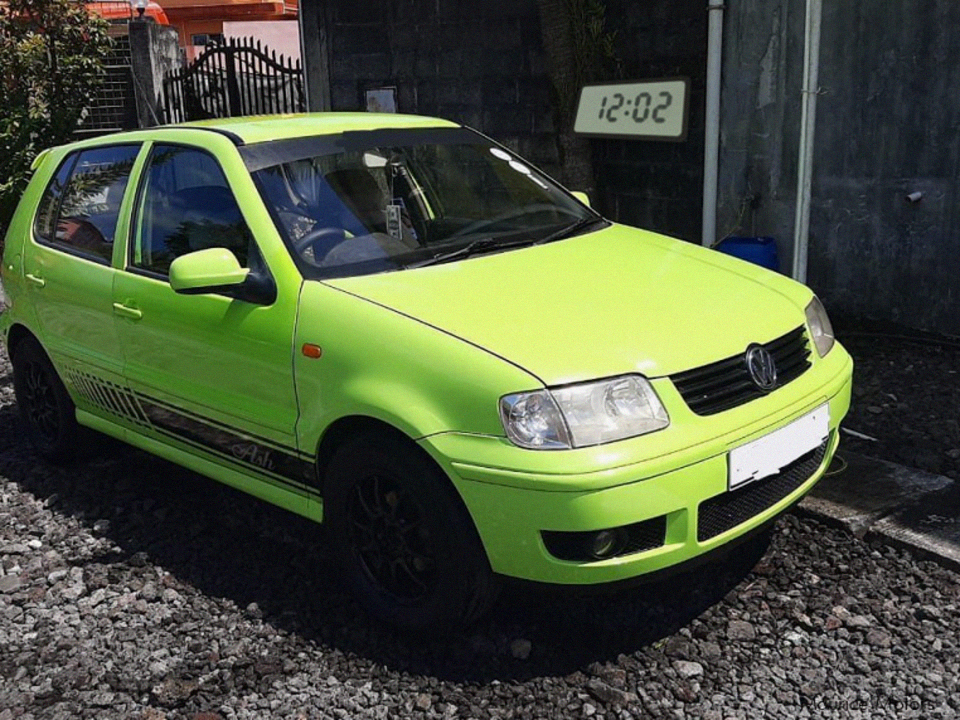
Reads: 12h02
